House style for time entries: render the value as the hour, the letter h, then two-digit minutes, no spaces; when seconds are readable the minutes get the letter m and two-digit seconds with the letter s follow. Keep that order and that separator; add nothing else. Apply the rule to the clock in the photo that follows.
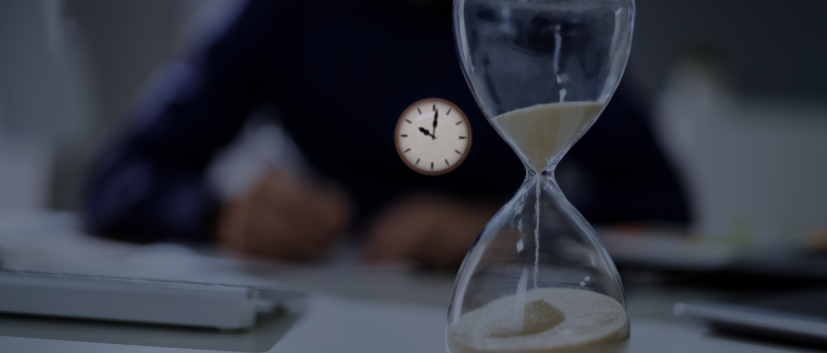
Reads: 10h01
